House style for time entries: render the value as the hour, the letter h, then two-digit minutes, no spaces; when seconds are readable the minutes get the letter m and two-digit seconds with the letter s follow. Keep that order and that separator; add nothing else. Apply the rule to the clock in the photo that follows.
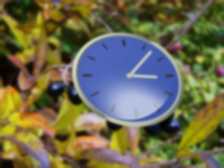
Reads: 3h07
